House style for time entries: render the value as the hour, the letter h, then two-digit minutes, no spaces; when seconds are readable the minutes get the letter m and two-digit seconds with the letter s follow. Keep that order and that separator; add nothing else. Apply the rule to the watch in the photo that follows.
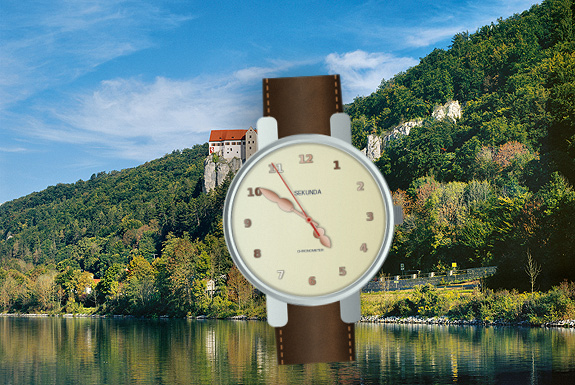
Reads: 4h50m55s
